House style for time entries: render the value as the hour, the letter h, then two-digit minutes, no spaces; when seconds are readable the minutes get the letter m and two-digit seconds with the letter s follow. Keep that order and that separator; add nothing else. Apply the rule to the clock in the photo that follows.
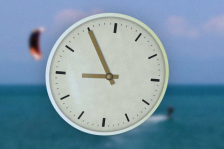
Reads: 8h55
